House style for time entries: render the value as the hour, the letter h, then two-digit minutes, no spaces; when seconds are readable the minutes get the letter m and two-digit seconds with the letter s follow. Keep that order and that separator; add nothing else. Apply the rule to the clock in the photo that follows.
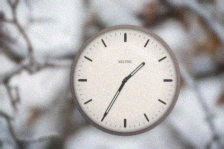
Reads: 1h35
